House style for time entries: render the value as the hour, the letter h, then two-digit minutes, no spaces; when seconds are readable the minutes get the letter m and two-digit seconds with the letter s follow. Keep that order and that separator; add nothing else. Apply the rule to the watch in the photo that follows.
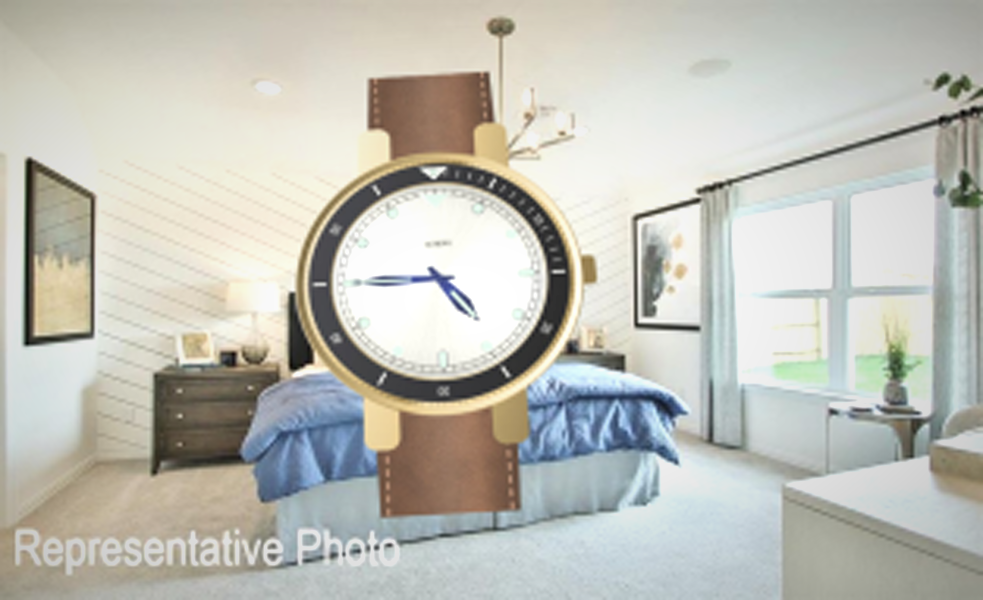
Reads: 4h45
